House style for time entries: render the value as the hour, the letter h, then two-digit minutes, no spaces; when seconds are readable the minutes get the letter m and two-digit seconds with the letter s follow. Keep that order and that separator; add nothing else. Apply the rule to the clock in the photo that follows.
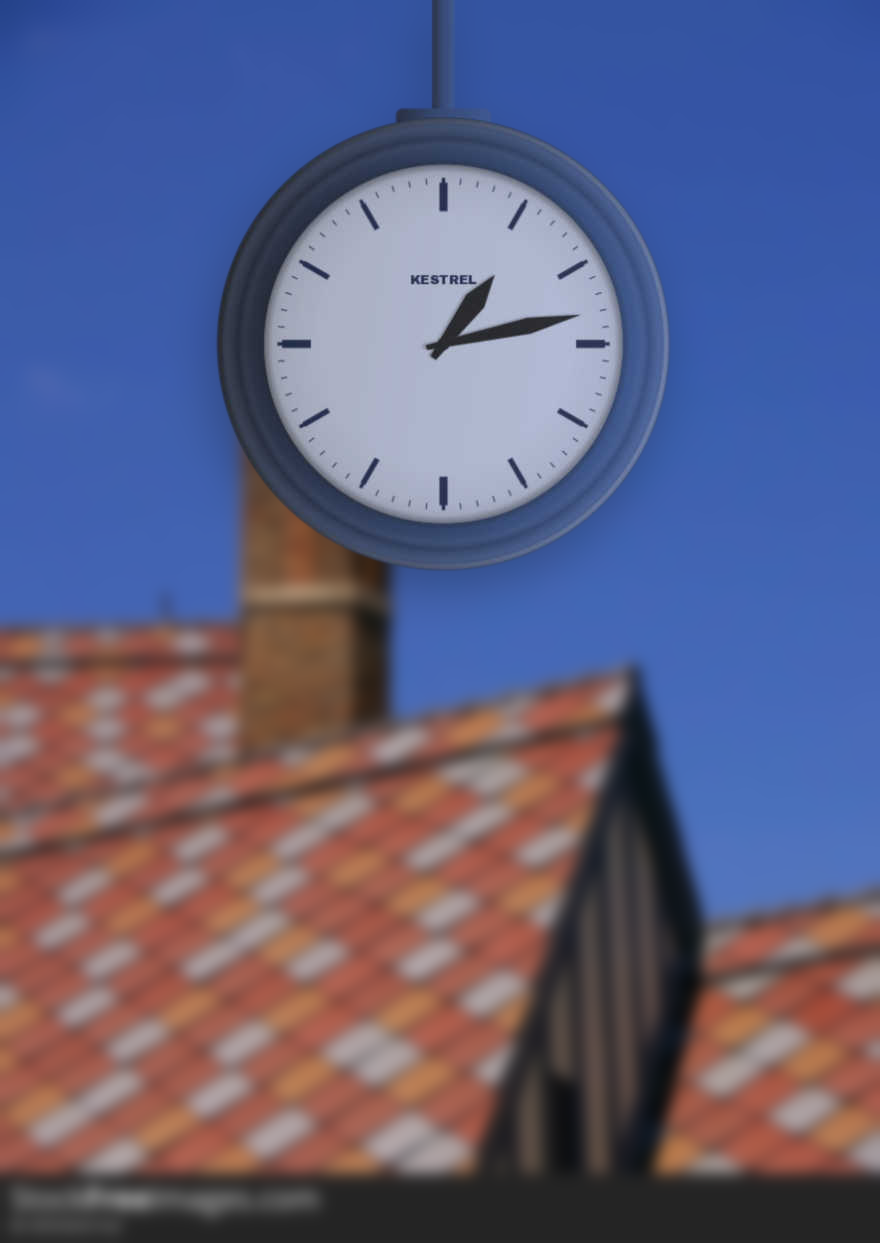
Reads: 1h13
